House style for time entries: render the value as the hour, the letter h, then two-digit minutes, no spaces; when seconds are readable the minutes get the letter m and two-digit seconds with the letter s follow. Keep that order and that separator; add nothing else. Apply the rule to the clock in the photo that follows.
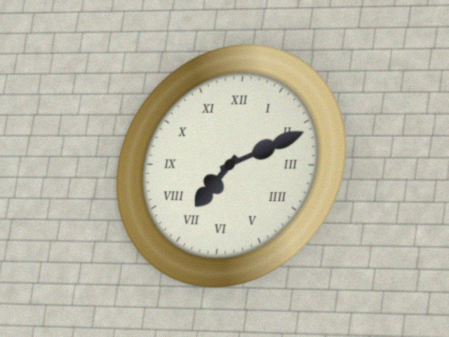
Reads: 7h11
